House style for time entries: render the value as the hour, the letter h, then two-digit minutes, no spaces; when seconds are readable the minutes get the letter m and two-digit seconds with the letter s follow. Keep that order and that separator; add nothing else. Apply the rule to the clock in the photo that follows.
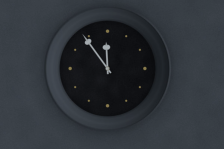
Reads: 11h54
